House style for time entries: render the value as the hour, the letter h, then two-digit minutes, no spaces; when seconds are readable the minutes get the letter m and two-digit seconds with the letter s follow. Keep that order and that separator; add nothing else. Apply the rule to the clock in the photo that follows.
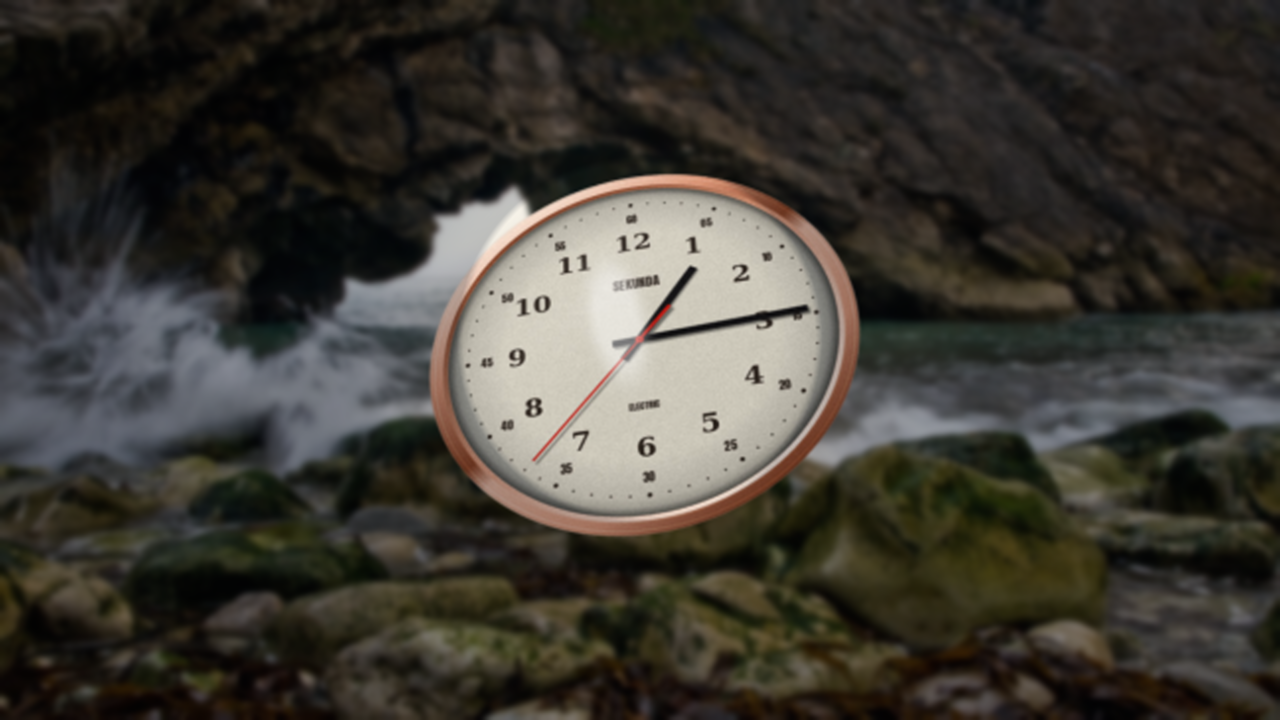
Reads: 1h14m37s
